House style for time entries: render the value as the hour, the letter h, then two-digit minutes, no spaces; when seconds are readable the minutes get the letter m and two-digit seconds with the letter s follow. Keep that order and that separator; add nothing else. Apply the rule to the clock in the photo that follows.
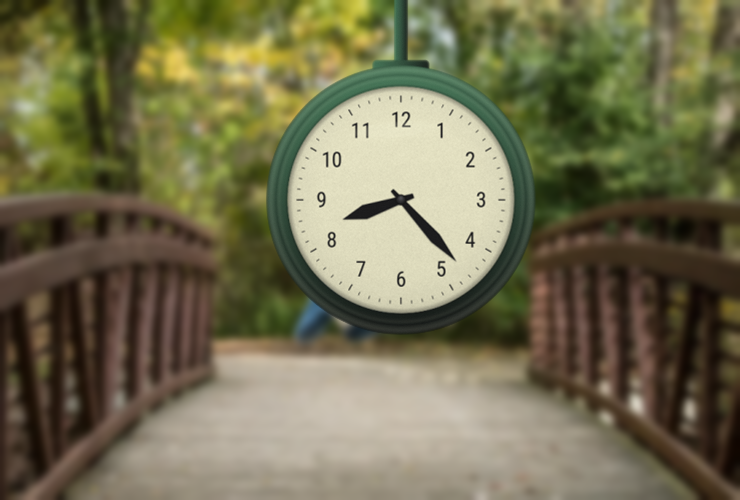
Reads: 8h23
